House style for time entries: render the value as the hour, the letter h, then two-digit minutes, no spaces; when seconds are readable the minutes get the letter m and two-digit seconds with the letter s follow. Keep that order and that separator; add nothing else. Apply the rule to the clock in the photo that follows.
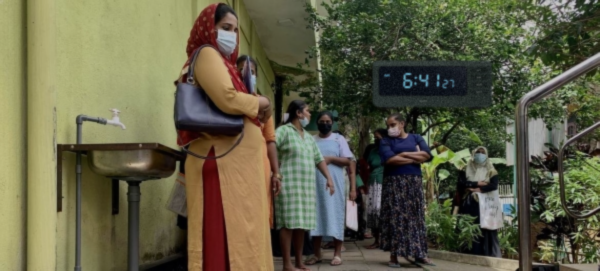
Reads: 6h41
